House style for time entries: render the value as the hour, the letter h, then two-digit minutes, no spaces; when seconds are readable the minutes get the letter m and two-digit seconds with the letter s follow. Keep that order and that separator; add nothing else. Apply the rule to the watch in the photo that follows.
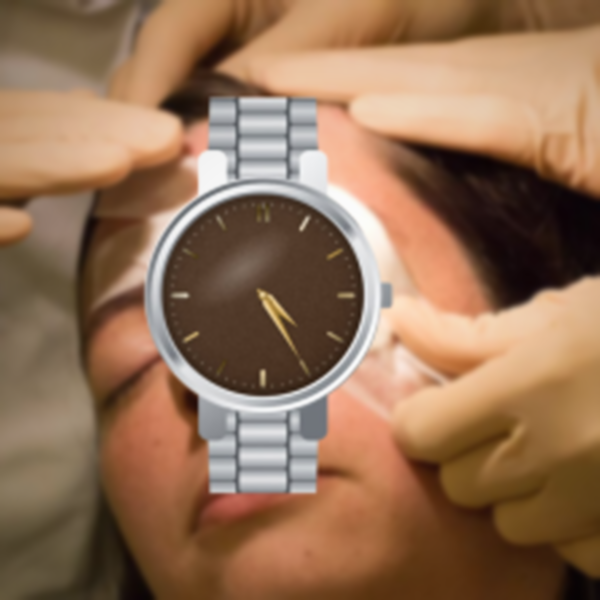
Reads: 4h25
